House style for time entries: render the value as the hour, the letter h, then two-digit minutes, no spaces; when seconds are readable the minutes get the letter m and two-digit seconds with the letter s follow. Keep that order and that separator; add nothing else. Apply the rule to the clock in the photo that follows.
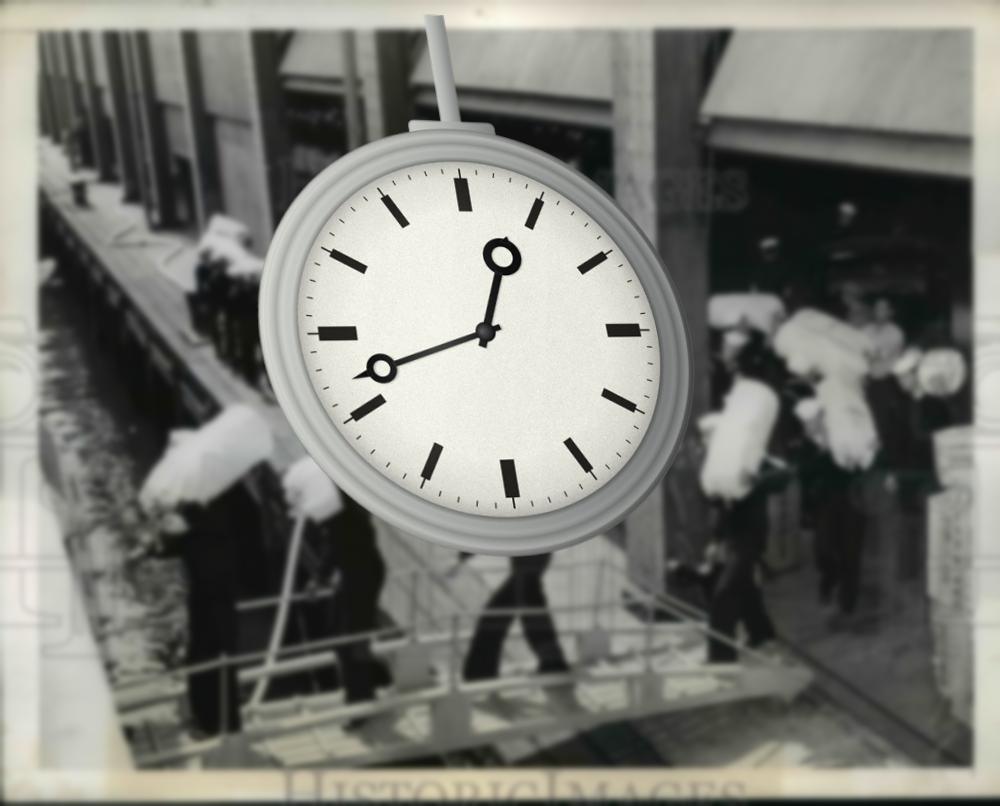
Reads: 12h42
